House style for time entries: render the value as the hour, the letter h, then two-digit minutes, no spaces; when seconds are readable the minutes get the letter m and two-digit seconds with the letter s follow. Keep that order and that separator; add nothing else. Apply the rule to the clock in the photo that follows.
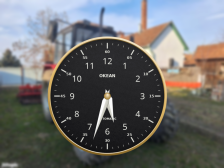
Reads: 5h33
